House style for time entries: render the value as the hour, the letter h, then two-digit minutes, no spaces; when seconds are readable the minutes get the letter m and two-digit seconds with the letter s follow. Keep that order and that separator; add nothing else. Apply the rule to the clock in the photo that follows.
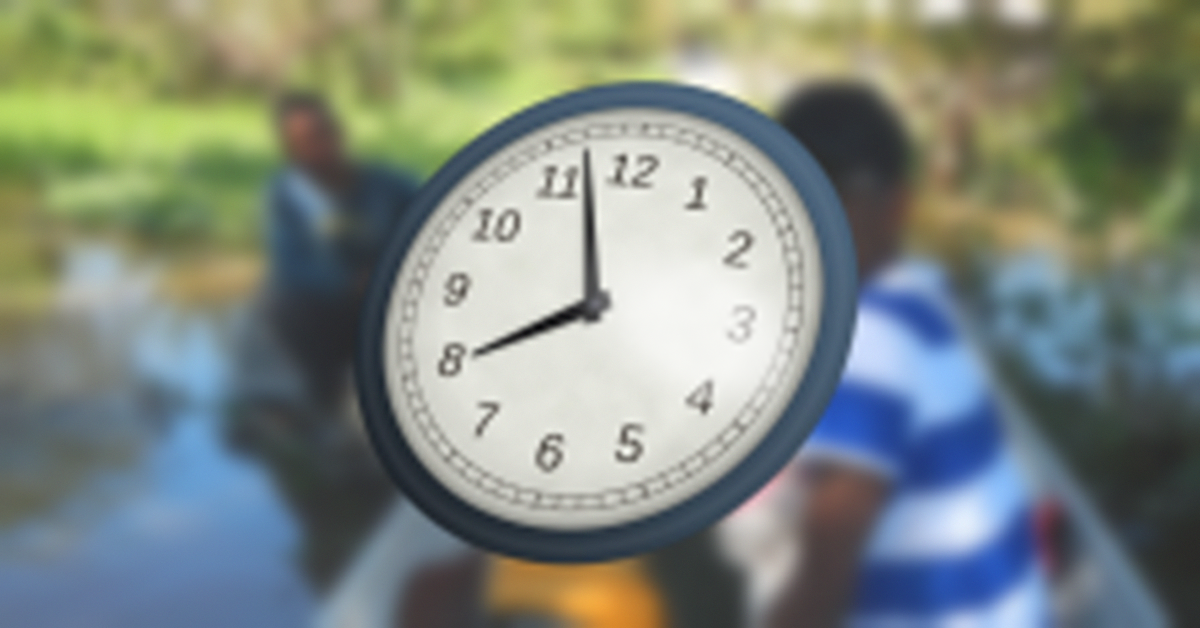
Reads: 7h57
